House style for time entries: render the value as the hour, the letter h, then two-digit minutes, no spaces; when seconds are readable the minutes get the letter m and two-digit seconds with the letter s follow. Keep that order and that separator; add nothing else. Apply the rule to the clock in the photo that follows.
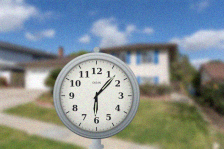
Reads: 6h07
